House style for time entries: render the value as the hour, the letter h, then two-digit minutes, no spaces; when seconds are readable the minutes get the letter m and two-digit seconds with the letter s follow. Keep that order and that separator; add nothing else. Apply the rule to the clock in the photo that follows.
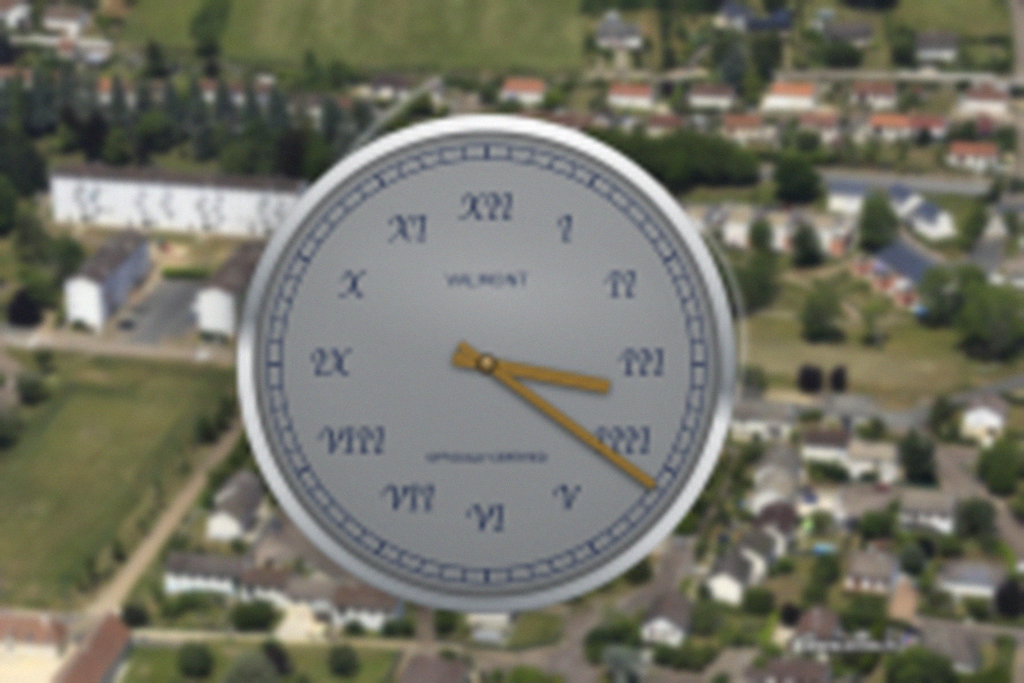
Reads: 3h21
